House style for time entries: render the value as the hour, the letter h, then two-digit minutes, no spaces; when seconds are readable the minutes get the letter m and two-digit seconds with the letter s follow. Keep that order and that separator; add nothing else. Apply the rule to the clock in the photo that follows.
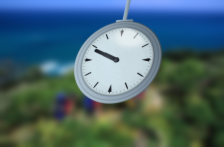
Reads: 9h49
